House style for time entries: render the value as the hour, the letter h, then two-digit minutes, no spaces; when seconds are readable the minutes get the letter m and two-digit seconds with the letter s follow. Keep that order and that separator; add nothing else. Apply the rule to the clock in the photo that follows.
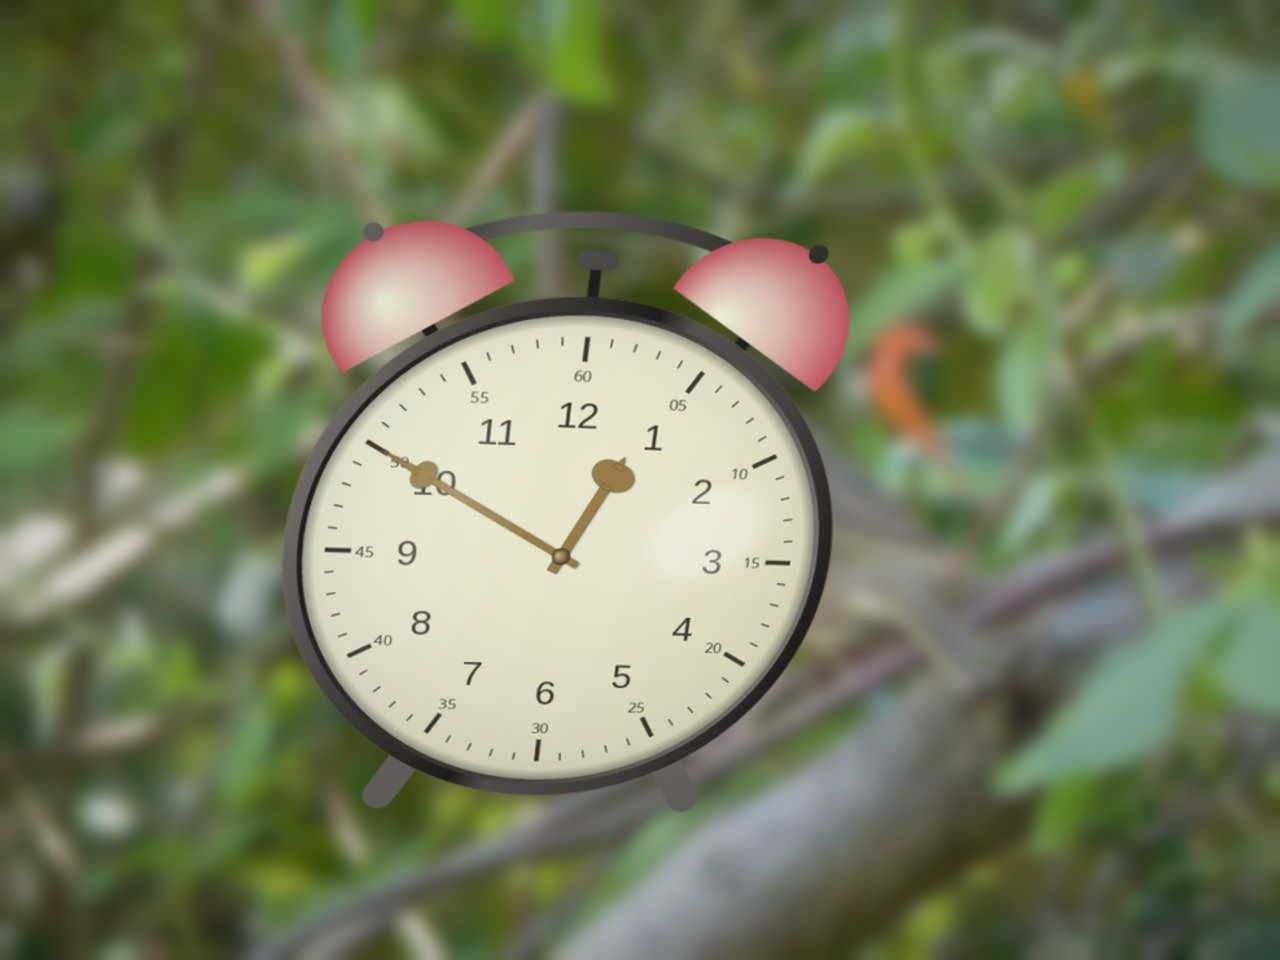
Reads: 12h50
